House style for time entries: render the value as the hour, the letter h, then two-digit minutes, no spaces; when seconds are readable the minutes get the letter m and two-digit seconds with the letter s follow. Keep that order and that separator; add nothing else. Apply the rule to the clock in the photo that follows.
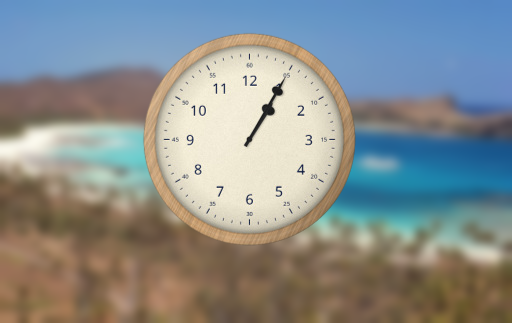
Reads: 1h05
